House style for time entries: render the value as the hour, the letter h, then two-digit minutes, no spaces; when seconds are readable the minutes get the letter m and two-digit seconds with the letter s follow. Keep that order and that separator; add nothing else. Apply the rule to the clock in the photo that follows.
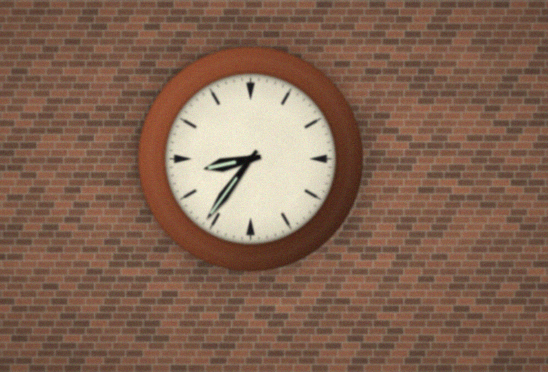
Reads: 8h36
